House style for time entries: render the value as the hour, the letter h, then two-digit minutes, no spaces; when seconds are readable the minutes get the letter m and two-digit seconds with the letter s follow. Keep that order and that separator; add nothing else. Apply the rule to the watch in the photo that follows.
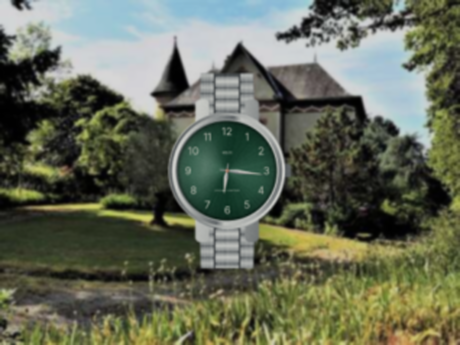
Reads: 6h16
